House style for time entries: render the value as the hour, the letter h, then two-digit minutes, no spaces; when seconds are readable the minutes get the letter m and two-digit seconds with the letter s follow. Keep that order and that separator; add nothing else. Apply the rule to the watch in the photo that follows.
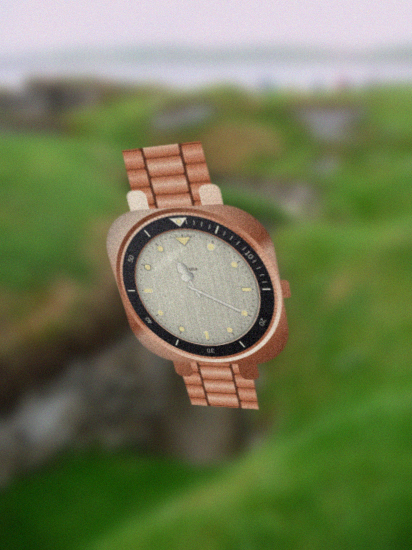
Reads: 11h20
